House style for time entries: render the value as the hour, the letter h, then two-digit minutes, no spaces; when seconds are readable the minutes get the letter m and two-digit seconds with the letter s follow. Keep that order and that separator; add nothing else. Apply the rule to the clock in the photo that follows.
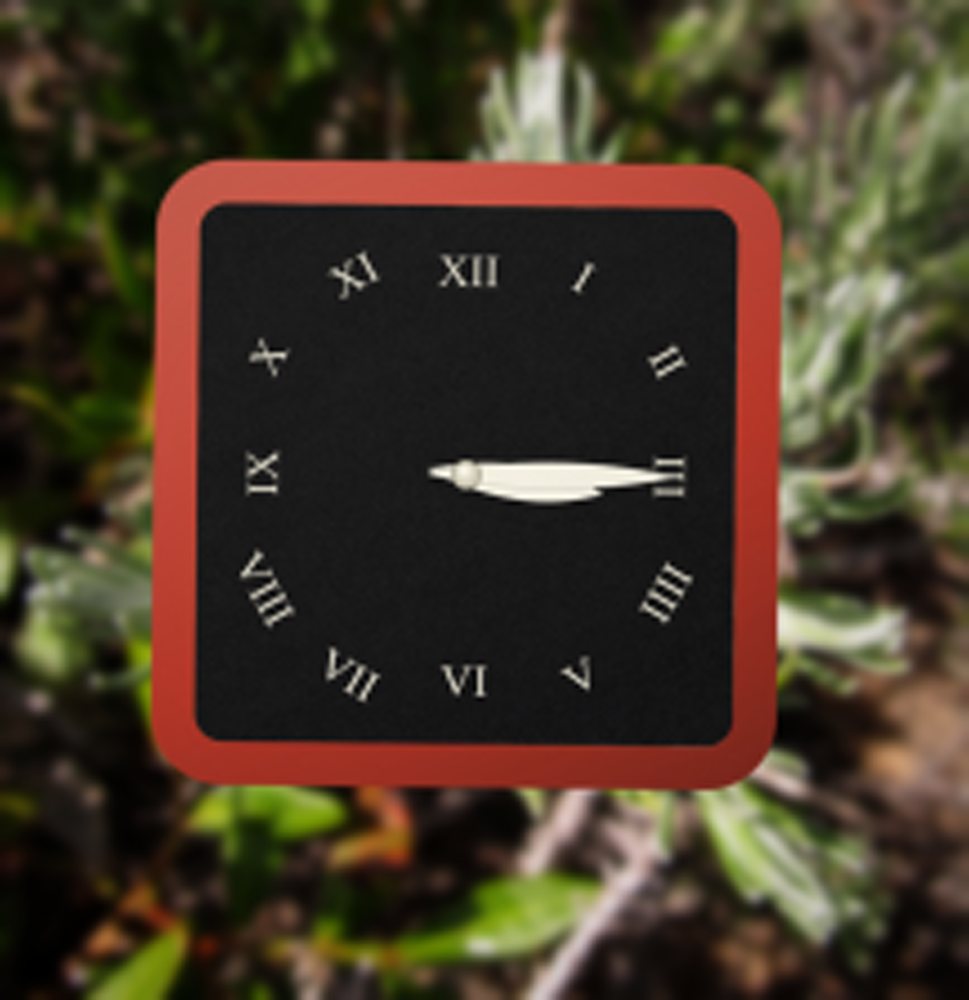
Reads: 3h15
